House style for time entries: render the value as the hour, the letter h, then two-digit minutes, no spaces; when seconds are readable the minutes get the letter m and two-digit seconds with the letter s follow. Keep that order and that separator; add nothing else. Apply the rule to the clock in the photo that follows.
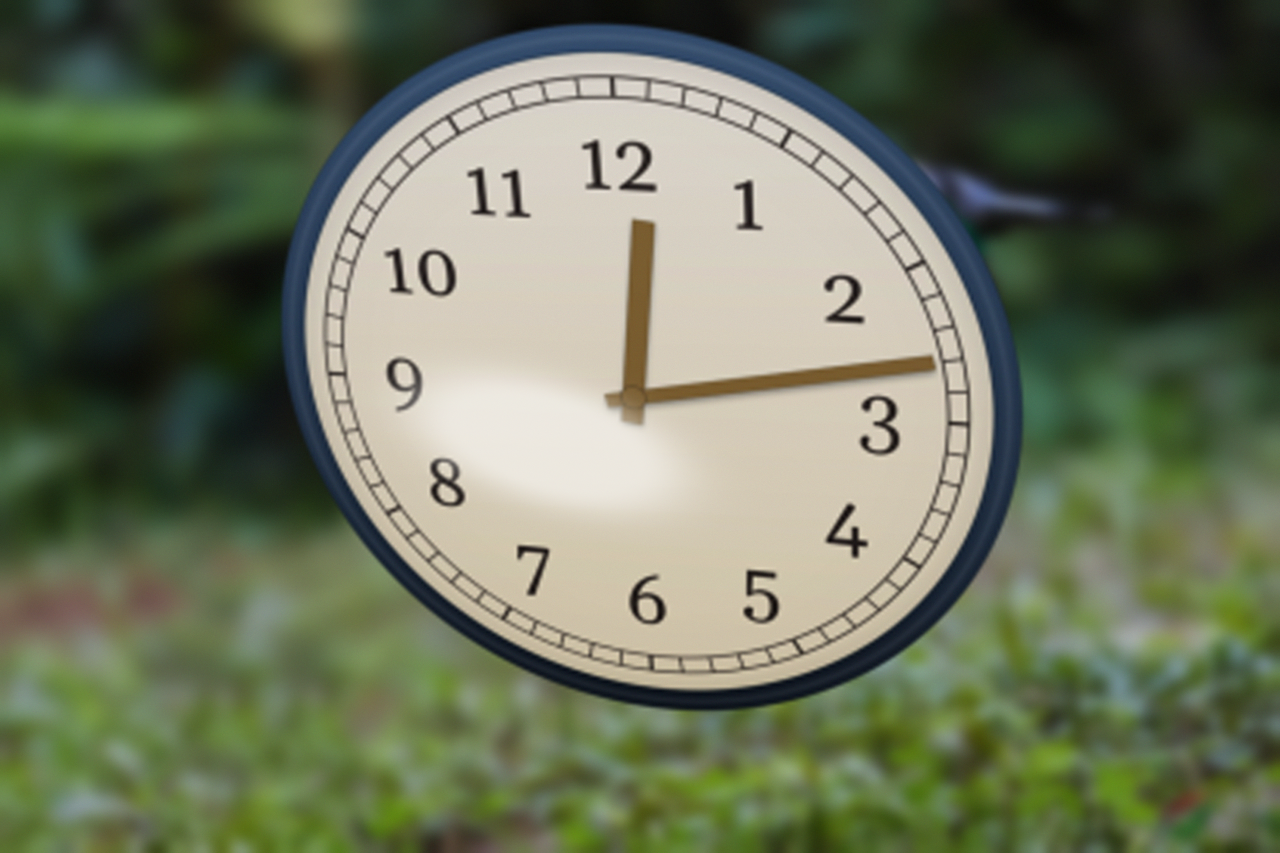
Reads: 12h13
